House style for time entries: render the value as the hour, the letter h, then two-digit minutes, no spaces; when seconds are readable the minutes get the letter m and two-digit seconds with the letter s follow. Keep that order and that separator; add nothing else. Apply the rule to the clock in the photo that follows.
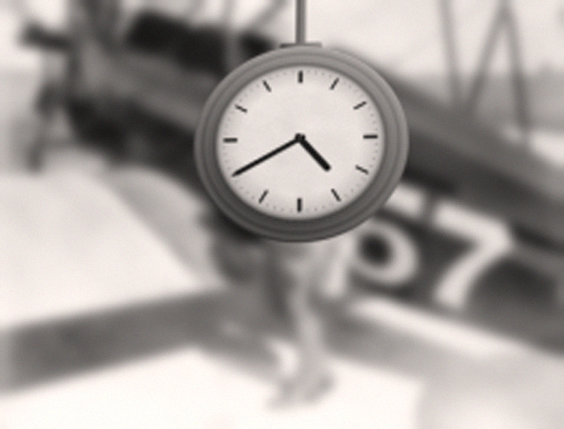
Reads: 4h40
